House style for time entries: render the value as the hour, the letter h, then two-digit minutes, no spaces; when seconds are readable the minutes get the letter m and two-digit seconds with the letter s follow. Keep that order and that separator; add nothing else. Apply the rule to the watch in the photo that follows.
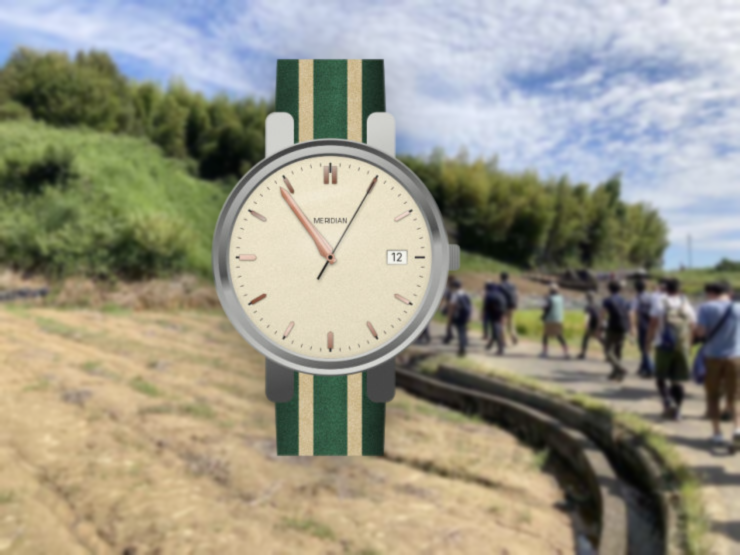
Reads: 10h54m05s
